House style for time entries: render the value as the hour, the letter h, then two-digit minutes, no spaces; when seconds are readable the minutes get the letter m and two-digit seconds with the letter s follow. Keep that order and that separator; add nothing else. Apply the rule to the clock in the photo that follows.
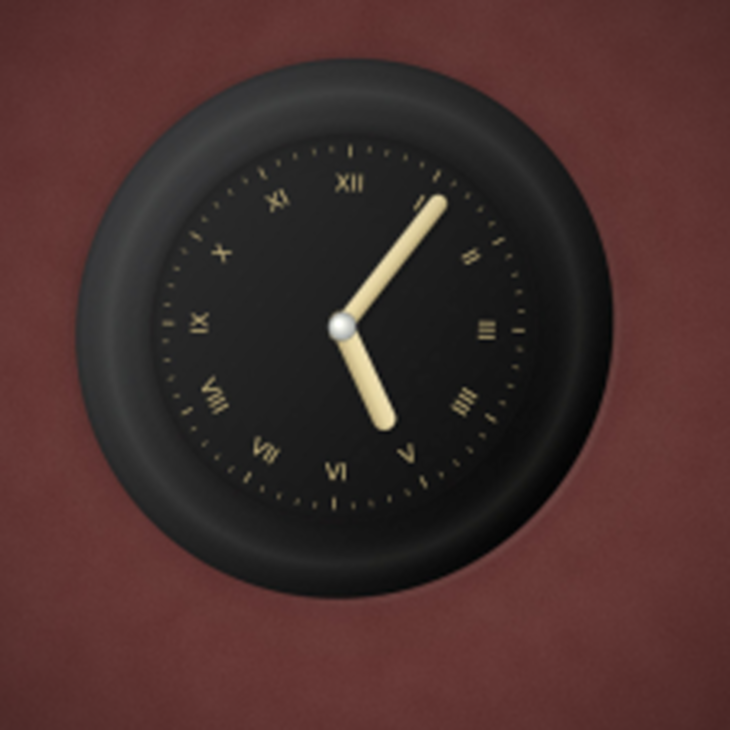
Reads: 5h06
